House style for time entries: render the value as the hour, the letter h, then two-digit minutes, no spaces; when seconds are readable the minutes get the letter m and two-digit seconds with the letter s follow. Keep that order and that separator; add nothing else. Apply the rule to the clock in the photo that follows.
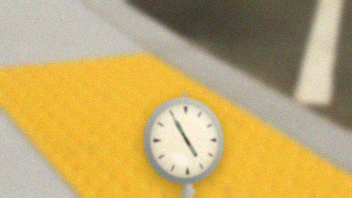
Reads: 4h55
